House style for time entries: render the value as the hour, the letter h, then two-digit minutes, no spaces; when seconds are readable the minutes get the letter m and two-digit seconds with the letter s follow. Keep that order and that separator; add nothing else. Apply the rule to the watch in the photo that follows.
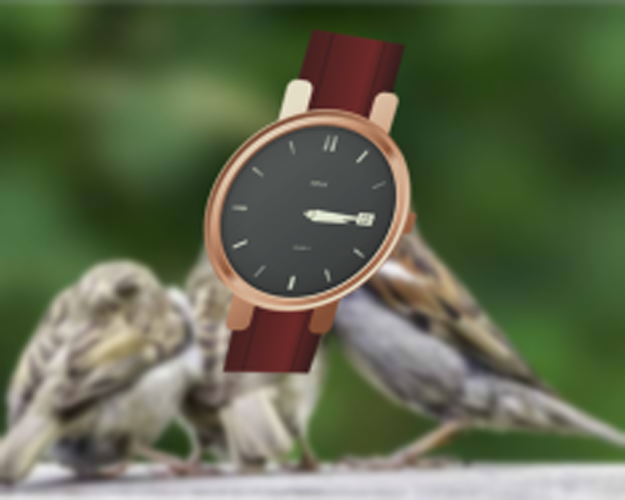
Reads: 3h15
